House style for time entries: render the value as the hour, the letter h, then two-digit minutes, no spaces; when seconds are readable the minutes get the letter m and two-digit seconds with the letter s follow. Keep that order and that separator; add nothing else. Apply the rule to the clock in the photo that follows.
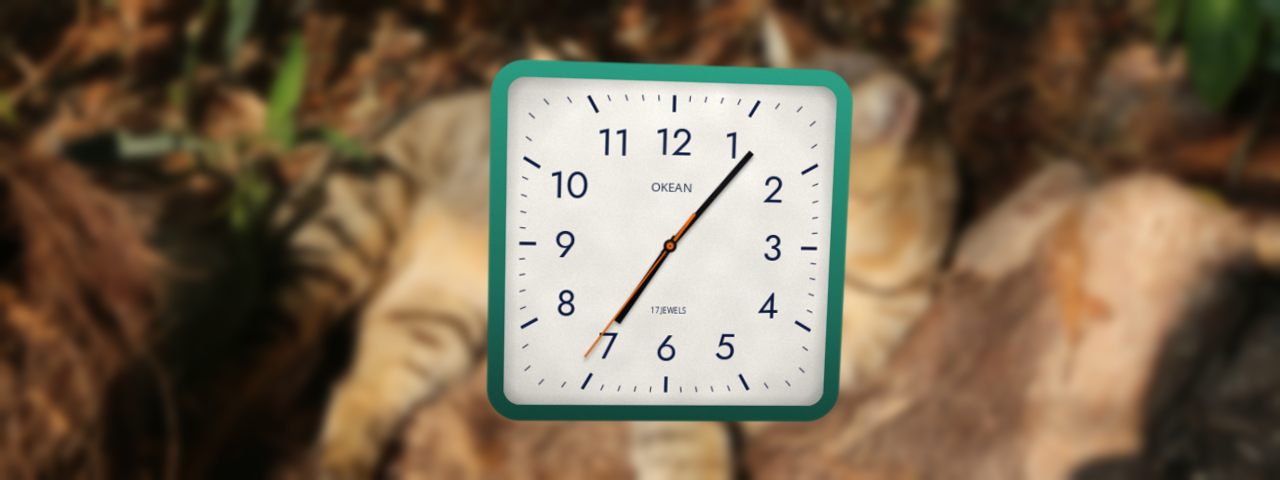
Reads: 7h06m36s
